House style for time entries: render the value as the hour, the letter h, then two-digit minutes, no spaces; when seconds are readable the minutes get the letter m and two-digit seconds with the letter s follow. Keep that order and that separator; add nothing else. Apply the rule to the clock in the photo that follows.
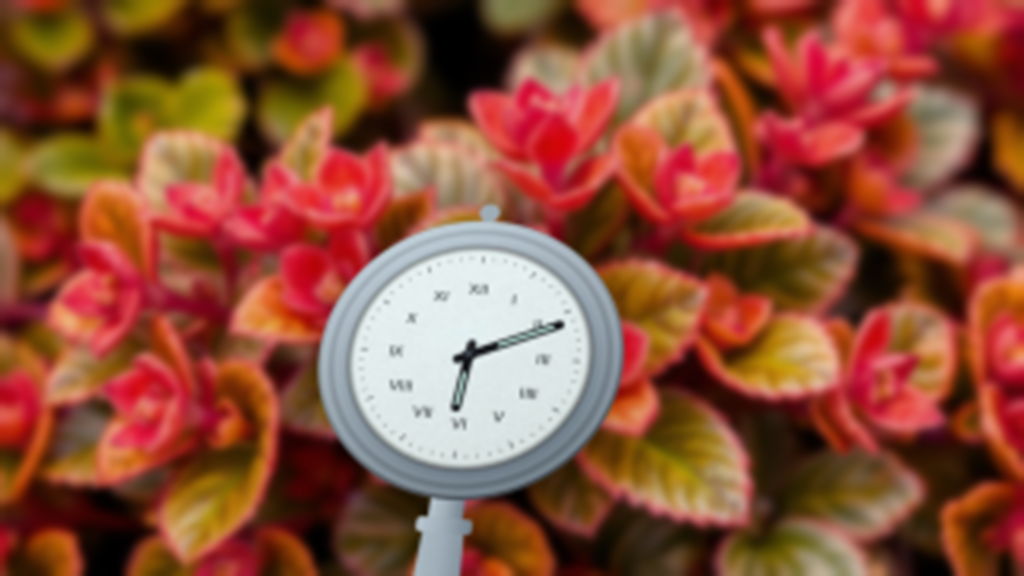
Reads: 6h11
